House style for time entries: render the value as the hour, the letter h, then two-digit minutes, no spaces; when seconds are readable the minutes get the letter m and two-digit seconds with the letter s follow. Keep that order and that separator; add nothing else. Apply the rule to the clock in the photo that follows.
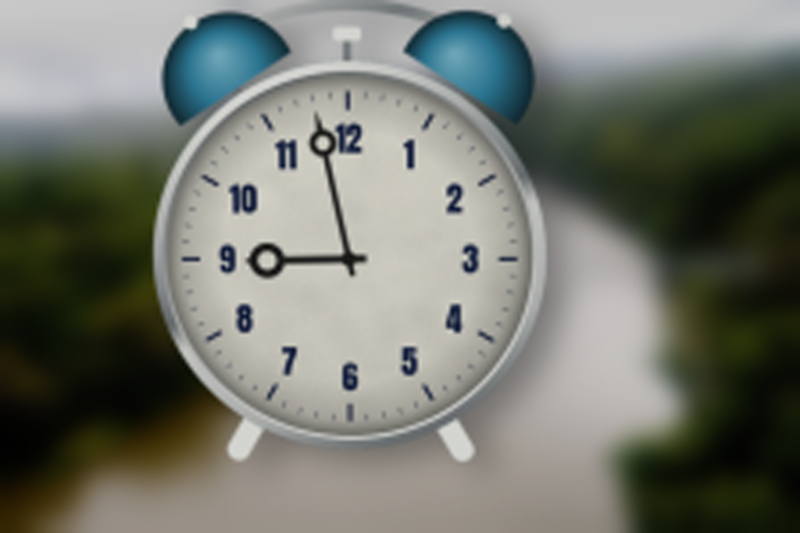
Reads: 8h58
